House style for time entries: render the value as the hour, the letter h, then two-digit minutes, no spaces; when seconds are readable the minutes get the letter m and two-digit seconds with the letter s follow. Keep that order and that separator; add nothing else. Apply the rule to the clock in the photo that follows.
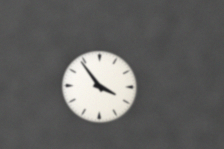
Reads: 3h54
